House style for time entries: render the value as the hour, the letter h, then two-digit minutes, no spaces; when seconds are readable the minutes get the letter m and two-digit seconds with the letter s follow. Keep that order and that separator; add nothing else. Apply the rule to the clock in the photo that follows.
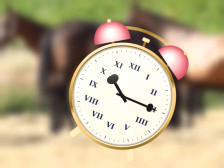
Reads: 10h15
